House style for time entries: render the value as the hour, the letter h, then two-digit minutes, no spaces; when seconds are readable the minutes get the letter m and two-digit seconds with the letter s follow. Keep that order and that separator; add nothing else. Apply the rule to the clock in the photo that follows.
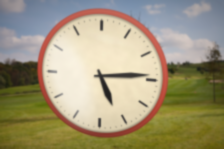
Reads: 5h14
